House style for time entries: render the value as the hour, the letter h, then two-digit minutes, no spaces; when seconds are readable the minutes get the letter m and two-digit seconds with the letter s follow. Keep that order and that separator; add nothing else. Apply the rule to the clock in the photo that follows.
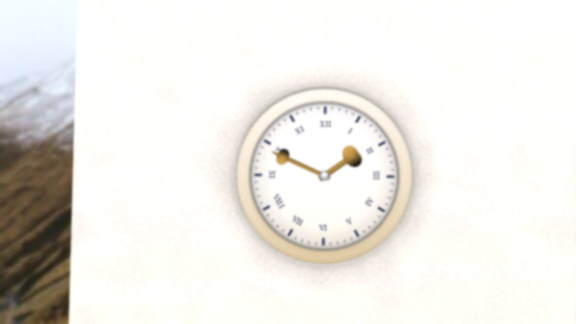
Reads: 1h49
